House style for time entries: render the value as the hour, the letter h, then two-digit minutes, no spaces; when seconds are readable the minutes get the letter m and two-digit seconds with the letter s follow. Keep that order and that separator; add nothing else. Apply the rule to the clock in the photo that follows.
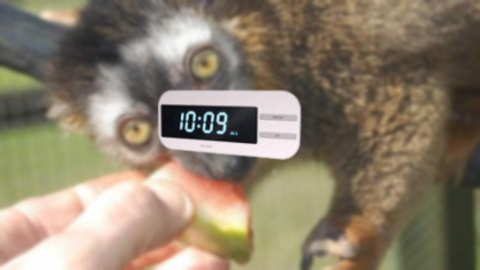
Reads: 10h09
